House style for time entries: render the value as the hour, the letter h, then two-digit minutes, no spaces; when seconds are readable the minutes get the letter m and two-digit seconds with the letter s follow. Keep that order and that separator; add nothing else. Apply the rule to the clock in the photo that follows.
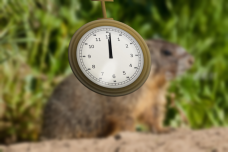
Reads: 12h01
